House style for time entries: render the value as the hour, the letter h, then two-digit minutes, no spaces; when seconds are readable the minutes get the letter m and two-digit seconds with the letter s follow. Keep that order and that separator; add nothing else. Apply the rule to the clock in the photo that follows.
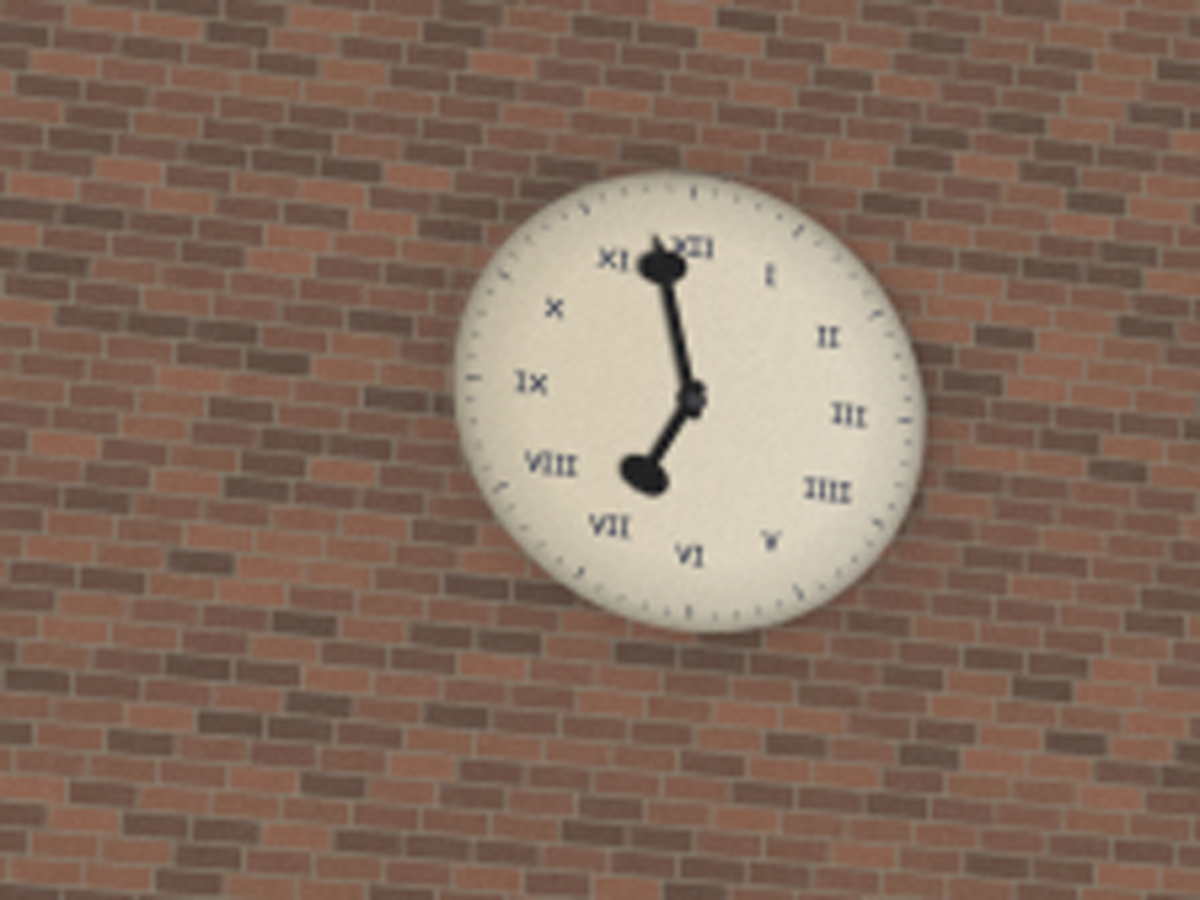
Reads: 6h58
